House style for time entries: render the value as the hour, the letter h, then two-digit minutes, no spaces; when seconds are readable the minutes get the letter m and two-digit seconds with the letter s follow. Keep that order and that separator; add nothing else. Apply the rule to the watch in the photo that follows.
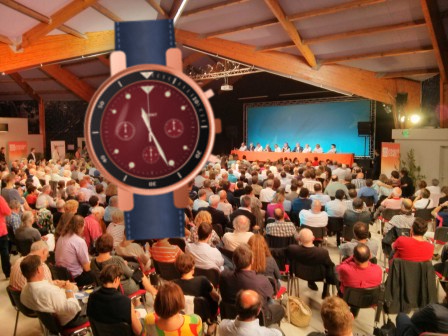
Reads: 11h26
